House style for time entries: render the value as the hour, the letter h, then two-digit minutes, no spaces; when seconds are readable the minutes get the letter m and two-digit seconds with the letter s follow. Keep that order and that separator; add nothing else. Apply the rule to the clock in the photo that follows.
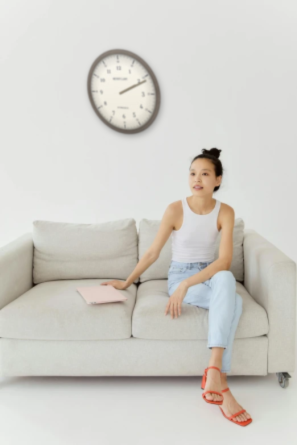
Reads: 2h11
